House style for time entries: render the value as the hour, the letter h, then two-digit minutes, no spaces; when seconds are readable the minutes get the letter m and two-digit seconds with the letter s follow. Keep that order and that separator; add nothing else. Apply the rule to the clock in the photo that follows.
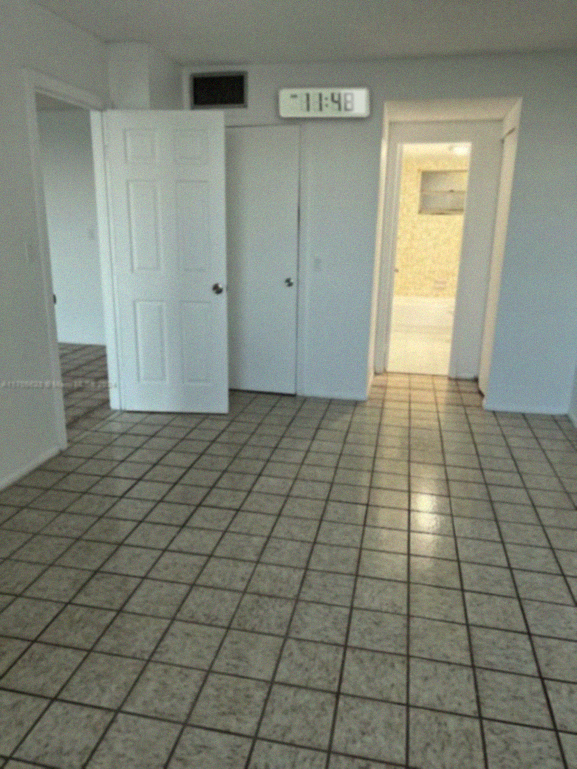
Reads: 11h48
